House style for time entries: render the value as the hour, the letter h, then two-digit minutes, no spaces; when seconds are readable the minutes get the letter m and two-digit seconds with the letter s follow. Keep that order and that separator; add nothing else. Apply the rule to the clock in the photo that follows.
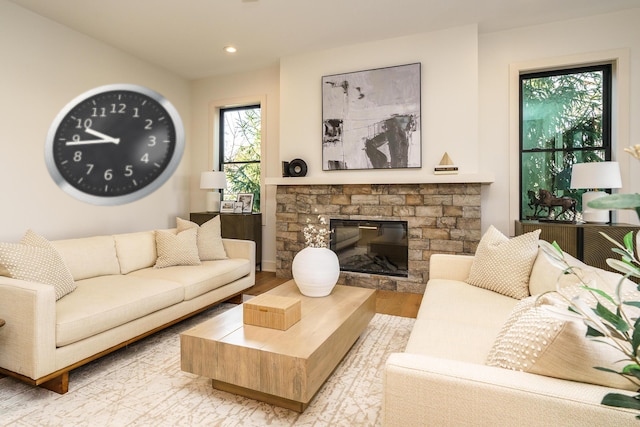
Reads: 9h44
